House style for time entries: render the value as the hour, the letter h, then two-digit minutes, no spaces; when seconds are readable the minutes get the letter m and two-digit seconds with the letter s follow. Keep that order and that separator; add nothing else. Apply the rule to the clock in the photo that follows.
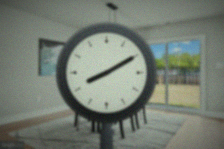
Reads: 8h10
